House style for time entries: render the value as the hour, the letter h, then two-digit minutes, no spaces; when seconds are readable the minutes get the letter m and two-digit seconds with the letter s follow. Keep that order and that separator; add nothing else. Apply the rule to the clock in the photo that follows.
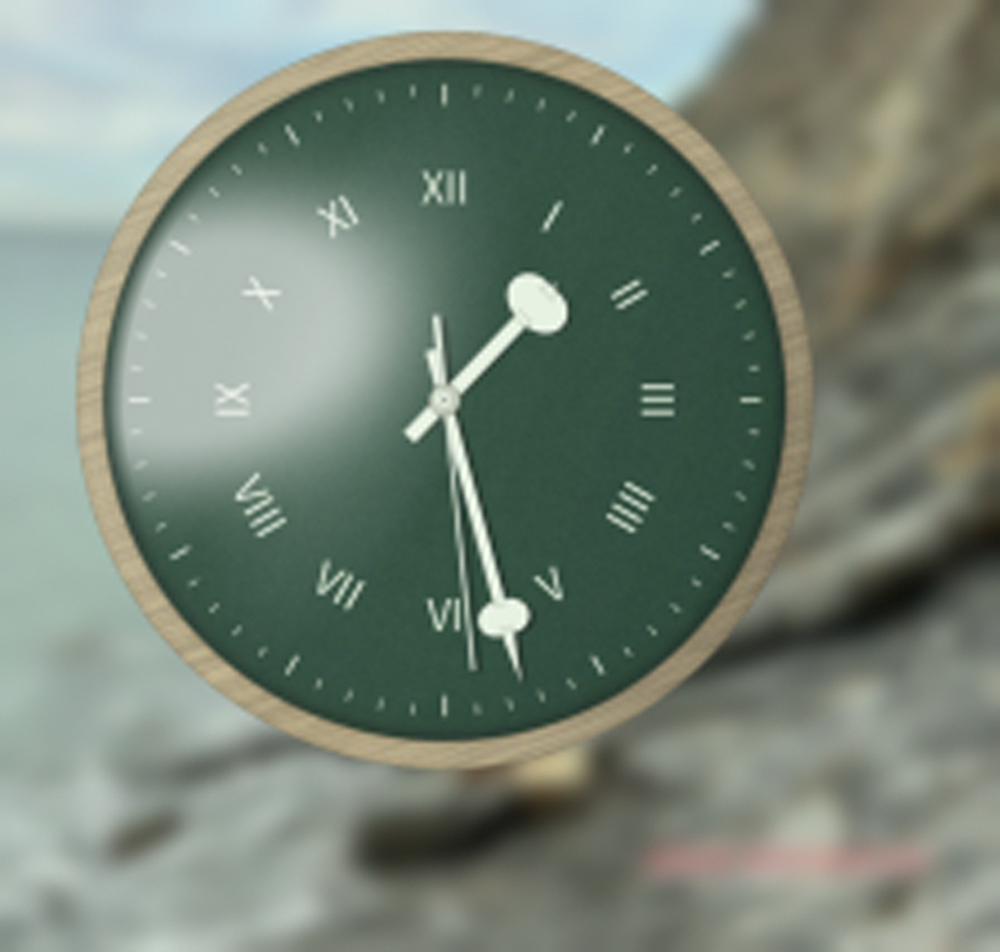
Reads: 1h27m29s
